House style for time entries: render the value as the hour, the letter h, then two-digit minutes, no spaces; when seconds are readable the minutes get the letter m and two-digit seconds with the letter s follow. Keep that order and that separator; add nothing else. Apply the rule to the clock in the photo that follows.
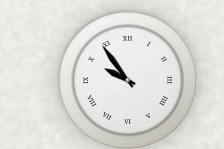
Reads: 9h54
